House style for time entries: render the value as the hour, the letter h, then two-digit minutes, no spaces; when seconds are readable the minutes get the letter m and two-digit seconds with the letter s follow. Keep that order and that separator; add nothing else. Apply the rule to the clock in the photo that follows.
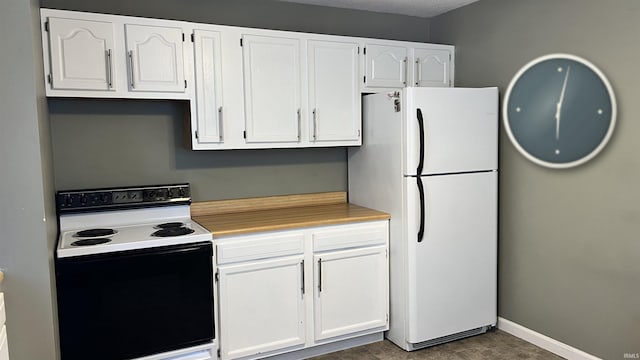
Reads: 6h02
